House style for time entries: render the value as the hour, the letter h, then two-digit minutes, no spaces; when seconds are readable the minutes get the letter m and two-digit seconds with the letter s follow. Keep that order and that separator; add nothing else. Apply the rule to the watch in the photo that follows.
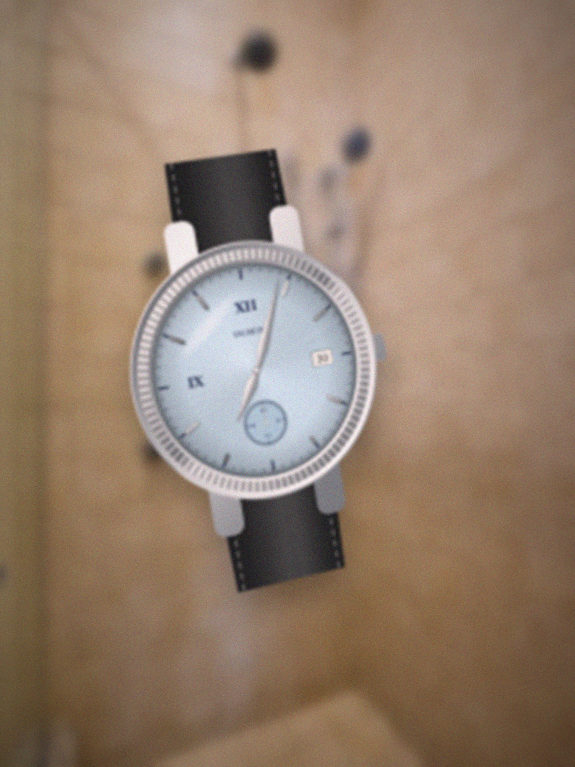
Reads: 7h04
